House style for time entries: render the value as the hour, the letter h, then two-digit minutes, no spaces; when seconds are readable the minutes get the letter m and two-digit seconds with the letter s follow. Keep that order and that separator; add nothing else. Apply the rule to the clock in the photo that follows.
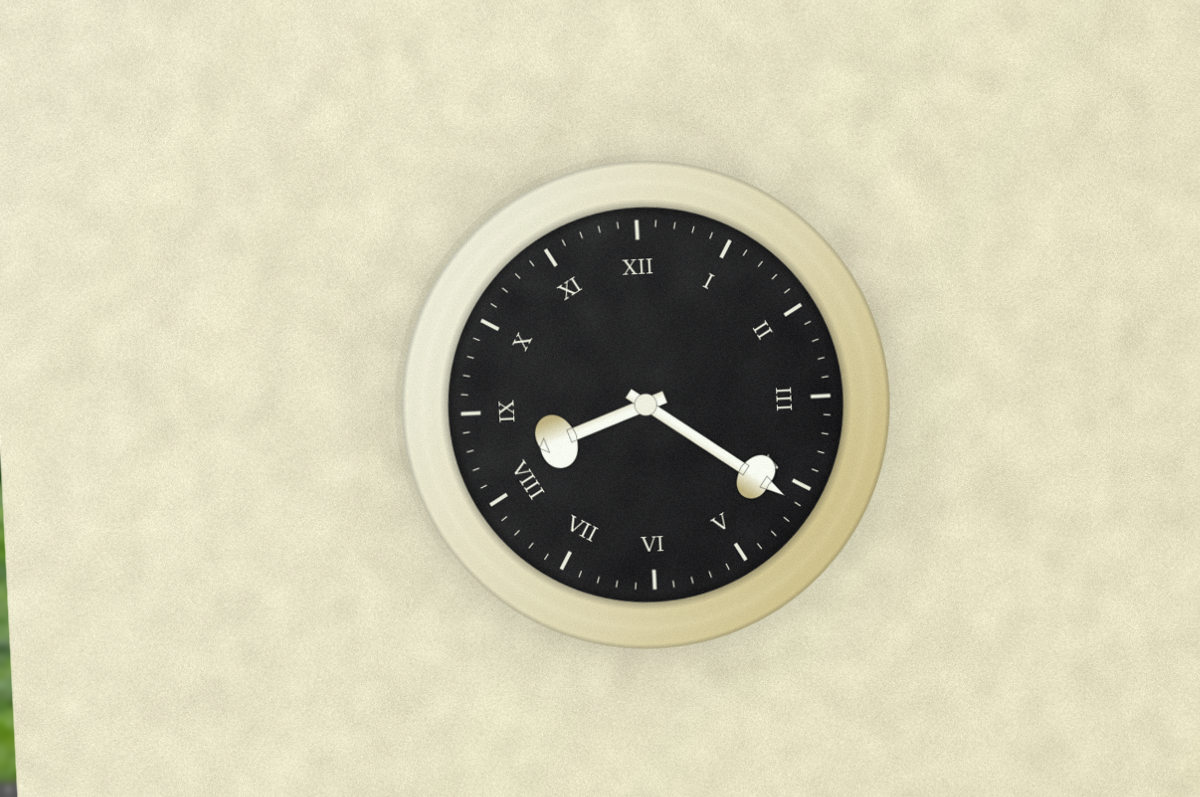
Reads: 8h21
